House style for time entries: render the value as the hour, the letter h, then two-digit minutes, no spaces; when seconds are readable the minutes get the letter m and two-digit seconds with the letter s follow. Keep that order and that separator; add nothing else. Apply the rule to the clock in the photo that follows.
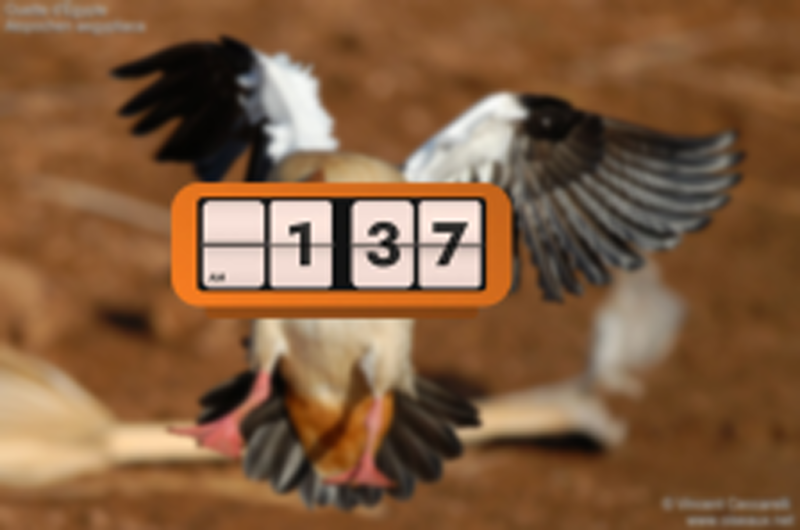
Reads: 1h37
